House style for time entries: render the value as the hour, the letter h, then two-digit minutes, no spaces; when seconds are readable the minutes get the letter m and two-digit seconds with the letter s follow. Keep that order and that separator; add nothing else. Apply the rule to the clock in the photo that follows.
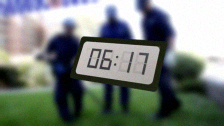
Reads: 6h17
